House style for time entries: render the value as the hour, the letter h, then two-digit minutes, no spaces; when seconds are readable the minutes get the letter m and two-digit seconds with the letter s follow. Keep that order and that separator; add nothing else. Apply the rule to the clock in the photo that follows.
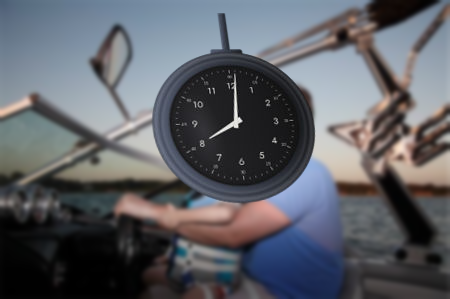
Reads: 8h01
